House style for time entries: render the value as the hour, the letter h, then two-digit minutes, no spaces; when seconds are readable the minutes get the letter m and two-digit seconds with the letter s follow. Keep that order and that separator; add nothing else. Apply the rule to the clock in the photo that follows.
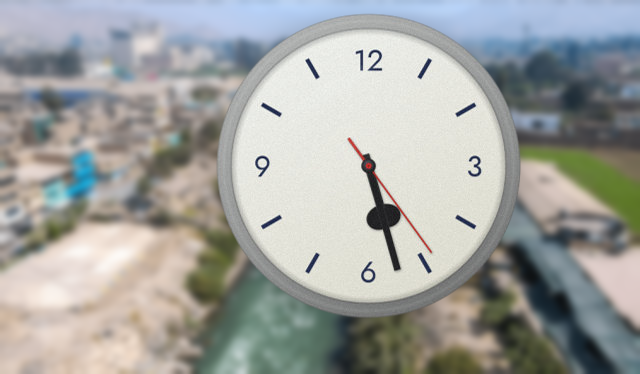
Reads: 5h27m24s
